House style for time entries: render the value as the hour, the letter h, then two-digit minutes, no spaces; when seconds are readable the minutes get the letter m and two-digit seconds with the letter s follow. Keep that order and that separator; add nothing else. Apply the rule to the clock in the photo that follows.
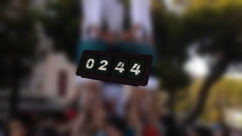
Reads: 2h44
